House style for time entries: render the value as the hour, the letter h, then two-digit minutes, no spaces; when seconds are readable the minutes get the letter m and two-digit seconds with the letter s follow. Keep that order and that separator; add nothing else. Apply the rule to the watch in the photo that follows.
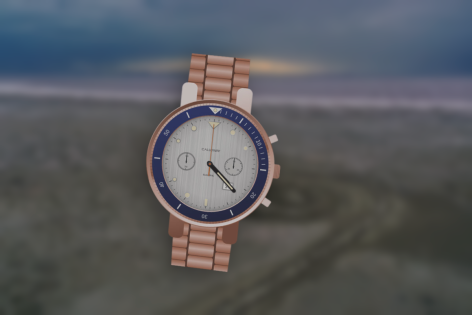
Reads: 4h22
